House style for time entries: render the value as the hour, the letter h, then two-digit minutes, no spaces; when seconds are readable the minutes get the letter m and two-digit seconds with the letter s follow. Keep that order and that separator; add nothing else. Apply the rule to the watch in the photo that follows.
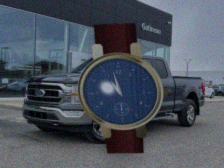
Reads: 10h58
